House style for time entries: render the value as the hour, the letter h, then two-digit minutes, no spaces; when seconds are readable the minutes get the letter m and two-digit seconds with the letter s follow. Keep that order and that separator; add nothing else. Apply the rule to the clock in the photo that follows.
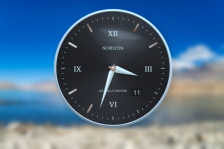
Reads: 3h33
